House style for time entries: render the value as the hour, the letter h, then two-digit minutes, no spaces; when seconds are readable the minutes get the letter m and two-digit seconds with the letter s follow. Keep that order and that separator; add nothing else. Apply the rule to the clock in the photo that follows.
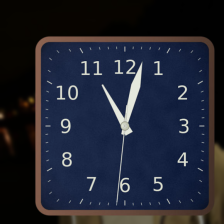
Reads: 11h02m31s
